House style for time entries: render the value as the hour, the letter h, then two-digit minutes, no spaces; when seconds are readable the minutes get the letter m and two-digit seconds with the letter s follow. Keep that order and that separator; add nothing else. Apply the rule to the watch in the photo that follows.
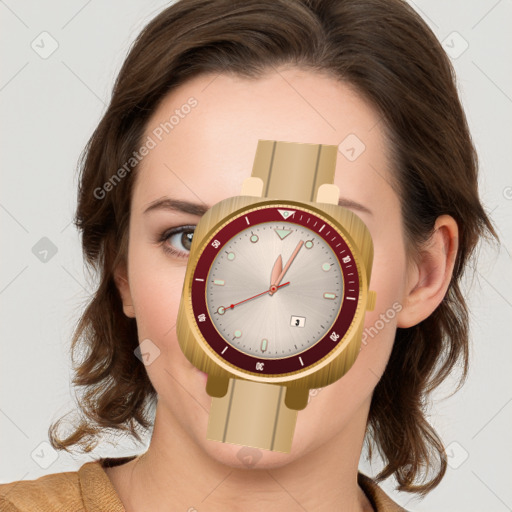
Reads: 12h03m40s
